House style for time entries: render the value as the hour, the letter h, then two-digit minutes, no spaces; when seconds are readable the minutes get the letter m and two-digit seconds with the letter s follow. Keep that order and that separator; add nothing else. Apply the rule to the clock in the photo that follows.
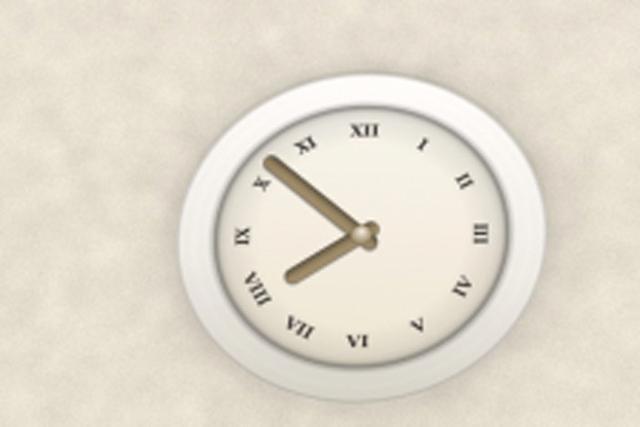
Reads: 7h52
